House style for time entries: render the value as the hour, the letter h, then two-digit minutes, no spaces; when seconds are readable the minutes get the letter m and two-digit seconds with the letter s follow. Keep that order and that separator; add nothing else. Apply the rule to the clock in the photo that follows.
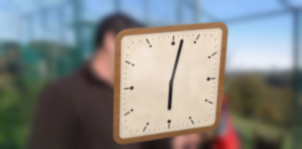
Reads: 6h02
